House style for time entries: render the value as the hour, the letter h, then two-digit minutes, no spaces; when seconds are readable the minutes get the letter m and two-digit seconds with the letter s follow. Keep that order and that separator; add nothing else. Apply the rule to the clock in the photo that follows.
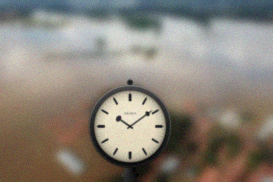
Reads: 10h09
